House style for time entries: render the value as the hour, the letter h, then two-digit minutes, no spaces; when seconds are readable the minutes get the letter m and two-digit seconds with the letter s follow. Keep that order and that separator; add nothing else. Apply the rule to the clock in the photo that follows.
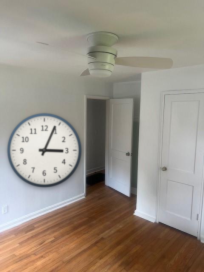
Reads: 3h04
